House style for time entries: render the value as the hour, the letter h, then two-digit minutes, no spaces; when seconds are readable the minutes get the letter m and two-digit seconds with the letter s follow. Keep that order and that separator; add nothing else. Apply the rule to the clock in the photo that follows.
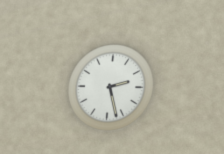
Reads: 2h27
